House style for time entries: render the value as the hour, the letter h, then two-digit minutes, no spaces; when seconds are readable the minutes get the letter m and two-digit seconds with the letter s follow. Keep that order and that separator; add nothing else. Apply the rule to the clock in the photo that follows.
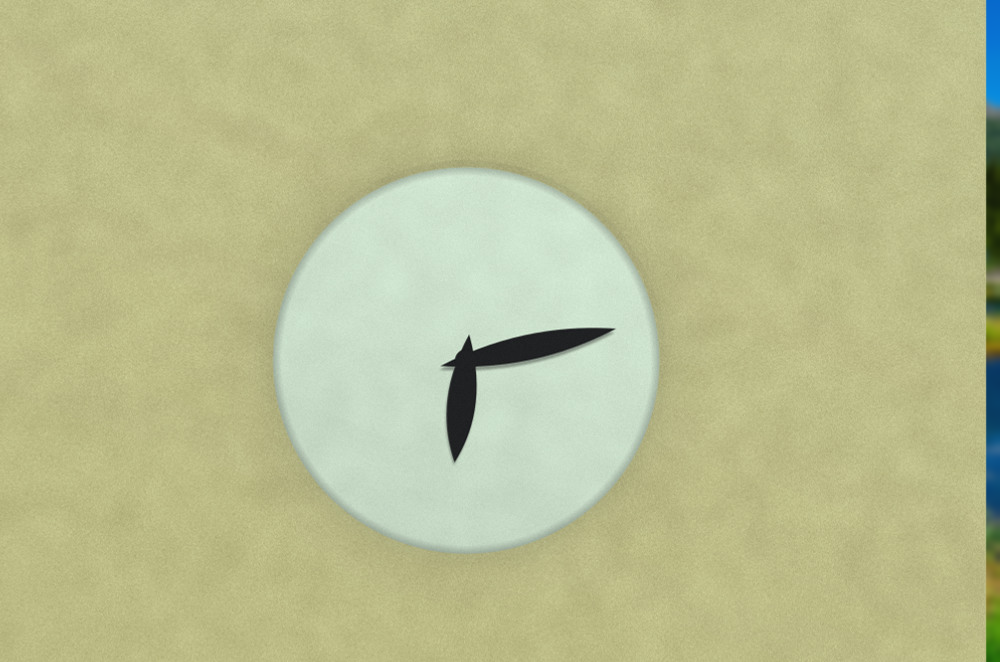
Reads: 6h13
